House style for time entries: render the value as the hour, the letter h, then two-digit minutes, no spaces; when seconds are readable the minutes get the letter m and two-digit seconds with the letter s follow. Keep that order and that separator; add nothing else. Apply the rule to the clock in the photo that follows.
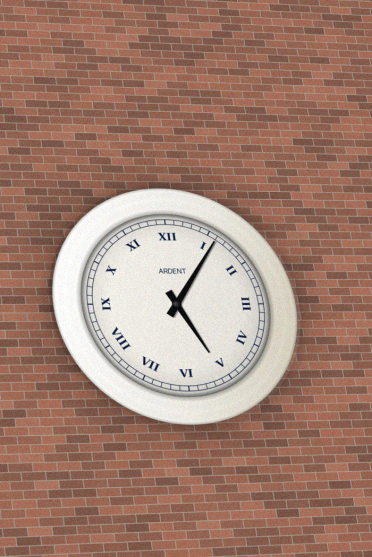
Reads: 5h06
